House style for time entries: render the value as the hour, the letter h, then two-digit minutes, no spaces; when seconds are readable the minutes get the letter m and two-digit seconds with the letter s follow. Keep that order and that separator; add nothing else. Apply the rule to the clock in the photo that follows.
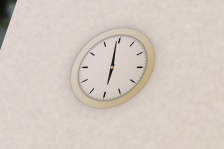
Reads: 5h59
